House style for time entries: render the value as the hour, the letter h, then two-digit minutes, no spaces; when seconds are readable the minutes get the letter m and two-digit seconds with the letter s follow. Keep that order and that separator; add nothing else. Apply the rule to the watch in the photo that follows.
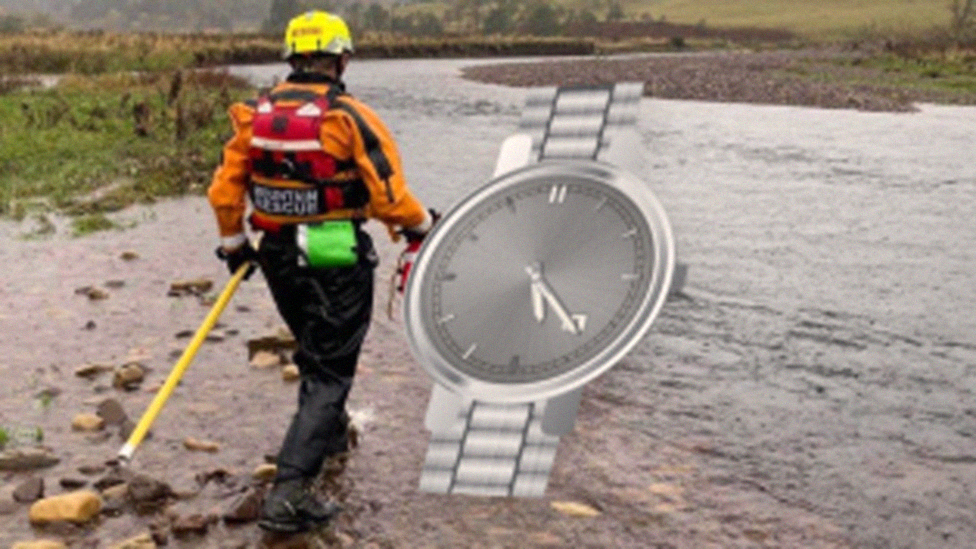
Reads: 5h23
